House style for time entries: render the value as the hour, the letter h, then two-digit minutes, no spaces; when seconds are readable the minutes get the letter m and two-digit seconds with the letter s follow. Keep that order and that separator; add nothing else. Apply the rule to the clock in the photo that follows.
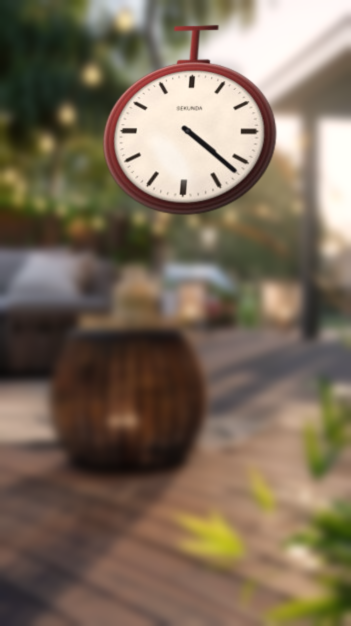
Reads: 4h22
